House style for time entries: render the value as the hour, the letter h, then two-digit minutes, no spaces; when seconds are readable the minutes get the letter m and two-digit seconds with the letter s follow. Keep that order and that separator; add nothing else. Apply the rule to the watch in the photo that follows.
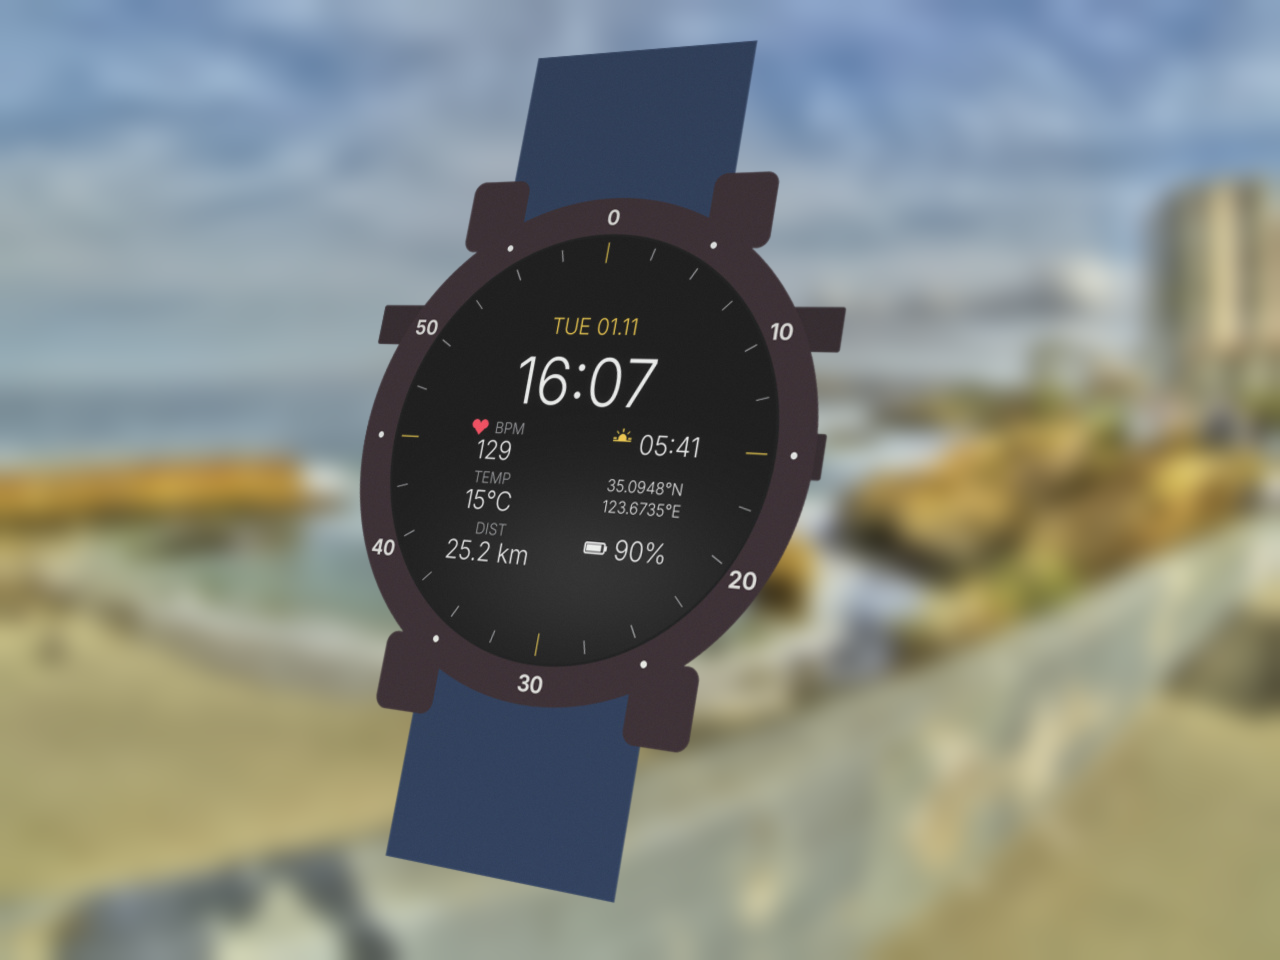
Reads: 16h07
